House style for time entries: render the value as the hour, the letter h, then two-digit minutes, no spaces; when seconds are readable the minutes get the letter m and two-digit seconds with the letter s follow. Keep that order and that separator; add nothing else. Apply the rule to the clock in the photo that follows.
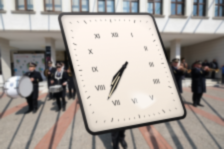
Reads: 7h37
